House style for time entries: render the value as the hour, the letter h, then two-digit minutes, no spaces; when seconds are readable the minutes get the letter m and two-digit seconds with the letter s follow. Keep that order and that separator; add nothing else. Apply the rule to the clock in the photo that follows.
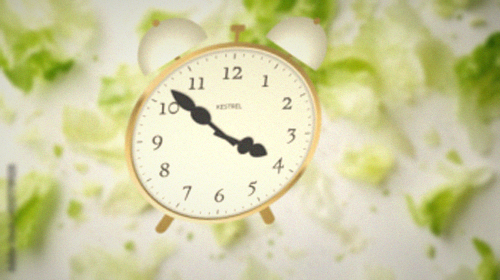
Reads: 3h52
